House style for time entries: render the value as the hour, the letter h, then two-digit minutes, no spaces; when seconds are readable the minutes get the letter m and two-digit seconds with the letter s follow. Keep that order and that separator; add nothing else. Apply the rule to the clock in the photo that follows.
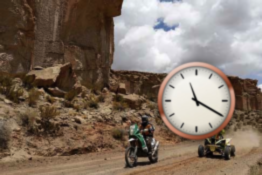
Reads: 11h20
